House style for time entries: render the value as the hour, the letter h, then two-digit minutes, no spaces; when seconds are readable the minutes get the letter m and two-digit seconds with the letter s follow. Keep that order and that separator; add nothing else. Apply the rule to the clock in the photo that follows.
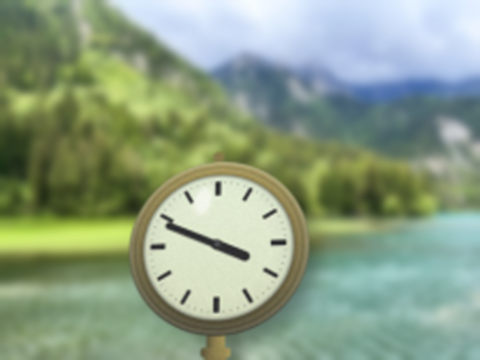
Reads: 3h49
